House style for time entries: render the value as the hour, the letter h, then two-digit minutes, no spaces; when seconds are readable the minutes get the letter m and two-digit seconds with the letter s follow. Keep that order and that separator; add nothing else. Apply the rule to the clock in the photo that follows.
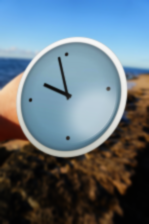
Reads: 9h58
